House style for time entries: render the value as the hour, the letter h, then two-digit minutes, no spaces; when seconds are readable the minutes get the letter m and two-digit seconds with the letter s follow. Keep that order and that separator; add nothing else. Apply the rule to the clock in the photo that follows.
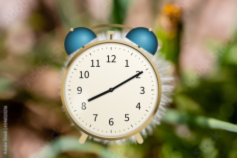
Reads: 8h10
